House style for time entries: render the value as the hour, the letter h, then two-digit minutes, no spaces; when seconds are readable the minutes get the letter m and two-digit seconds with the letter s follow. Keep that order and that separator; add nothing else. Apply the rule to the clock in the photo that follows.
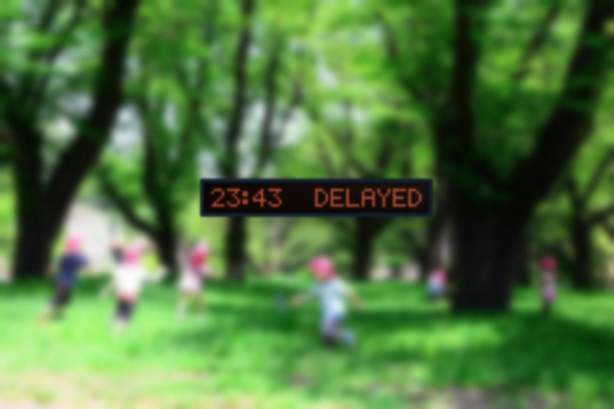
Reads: 23h43
